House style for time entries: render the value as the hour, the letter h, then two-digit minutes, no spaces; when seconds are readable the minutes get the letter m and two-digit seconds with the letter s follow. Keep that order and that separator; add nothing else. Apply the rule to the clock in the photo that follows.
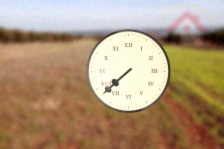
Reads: 7h38
